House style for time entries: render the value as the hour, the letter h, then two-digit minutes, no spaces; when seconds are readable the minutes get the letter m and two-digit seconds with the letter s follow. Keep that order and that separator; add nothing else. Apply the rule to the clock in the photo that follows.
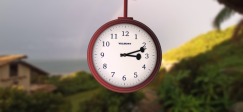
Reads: 3h12
